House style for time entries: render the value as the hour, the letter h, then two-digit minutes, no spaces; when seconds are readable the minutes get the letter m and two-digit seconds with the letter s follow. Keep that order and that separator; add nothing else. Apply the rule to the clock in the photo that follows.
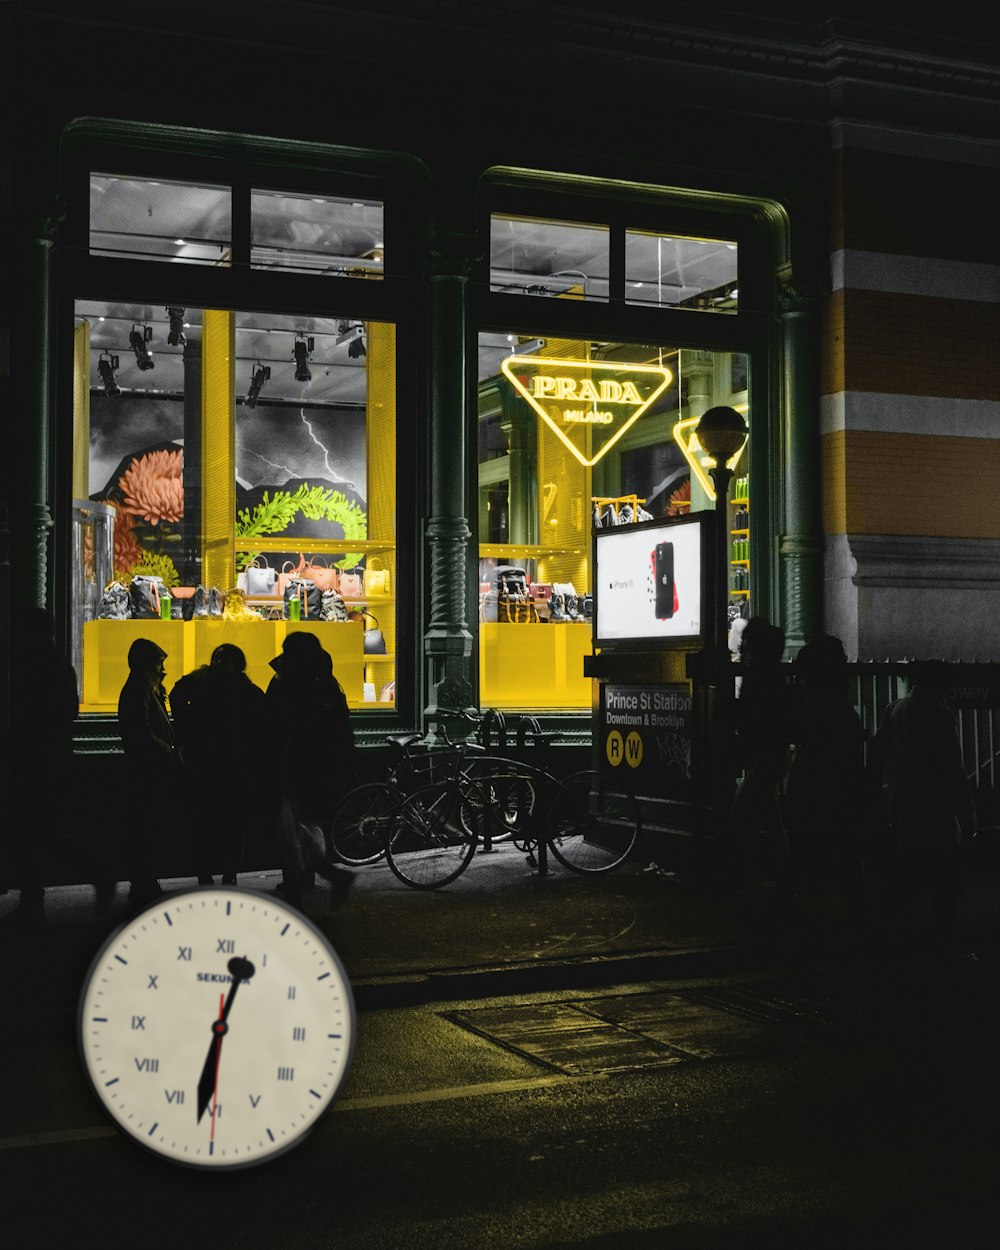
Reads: 12h31m30s
